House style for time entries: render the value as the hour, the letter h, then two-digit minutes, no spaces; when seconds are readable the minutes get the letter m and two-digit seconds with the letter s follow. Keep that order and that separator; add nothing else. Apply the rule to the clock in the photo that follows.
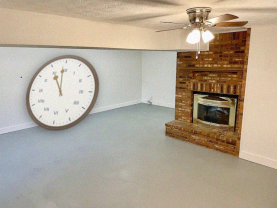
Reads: 10h59
